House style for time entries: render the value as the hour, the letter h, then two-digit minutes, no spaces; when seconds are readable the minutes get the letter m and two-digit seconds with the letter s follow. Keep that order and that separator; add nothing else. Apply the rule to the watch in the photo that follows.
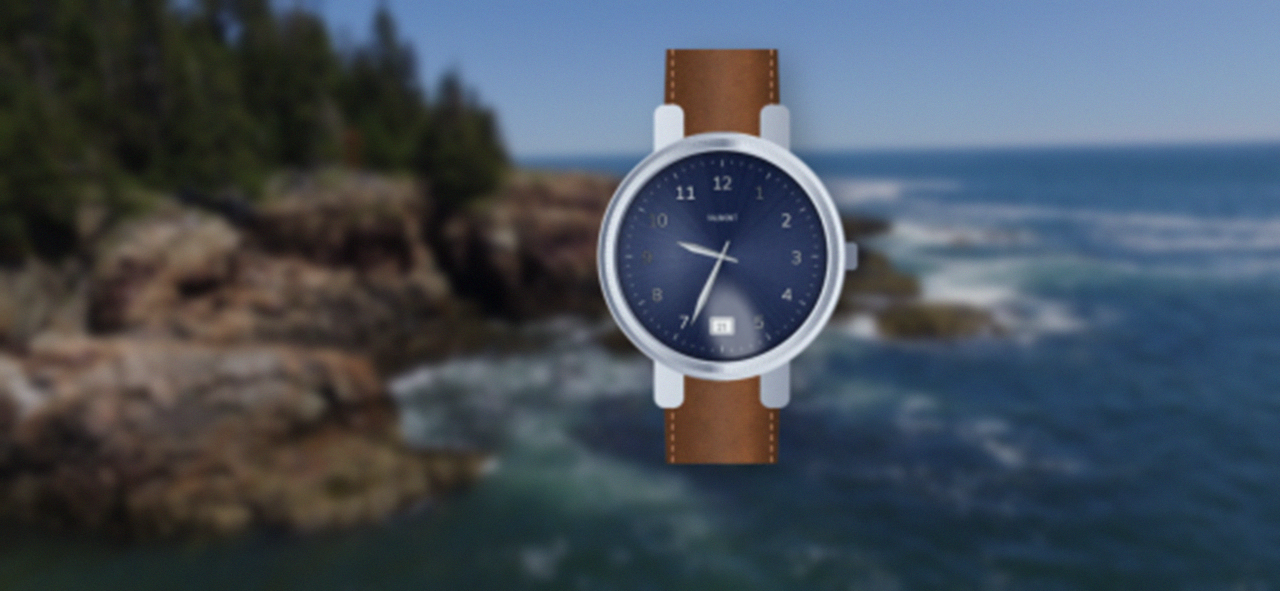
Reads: 9h34
